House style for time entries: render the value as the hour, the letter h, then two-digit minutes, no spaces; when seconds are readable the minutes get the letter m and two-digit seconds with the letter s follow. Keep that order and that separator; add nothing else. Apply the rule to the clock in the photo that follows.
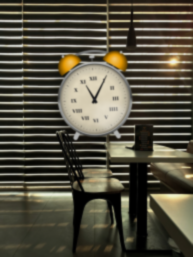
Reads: 11h05
